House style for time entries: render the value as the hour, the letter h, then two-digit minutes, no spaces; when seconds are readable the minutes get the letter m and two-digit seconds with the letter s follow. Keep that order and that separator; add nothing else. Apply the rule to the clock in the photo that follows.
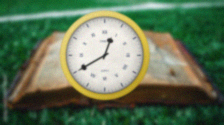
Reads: 12h40
